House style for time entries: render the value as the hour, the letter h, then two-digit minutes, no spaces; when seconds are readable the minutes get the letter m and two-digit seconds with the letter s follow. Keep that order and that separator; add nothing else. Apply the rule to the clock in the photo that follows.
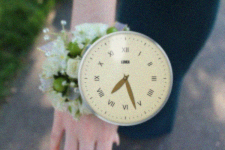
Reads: 7h27
